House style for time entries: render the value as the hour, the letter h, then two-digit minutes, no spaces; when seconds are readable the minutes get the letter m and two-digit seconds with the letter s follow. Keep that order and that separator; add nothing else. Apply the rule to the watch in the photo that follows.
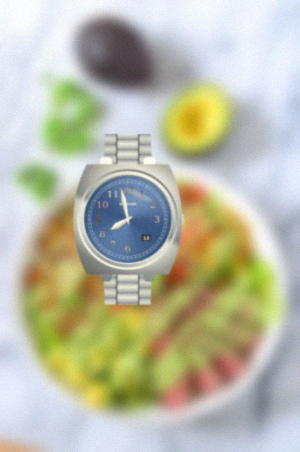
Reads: 7h58
